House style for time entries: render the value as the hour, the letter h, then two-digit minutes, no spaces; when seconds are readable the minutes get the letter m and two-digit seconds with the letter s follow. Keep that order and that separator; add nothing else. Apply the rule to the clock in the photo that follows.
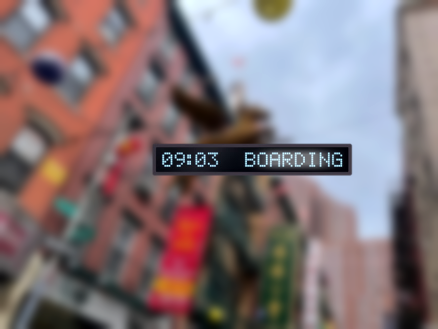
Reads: 9h03
